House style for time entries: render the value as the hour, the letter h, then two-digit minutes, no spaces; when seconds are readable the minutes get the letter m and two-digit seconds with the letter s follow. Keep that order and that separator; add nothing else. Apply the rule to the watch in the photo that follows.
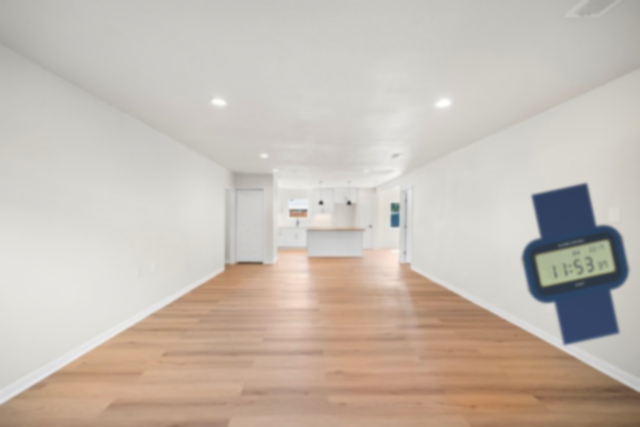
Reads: 11h53
